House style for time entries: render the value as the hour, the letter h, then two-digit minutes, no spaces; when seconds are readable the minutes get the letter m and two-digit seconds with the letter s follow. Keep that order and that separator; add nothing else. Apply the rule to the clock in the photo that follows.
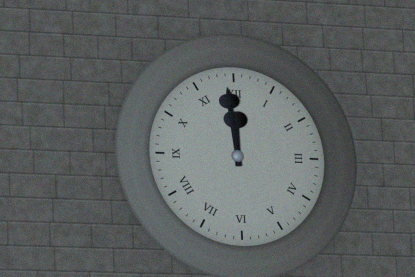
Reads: 11h59
